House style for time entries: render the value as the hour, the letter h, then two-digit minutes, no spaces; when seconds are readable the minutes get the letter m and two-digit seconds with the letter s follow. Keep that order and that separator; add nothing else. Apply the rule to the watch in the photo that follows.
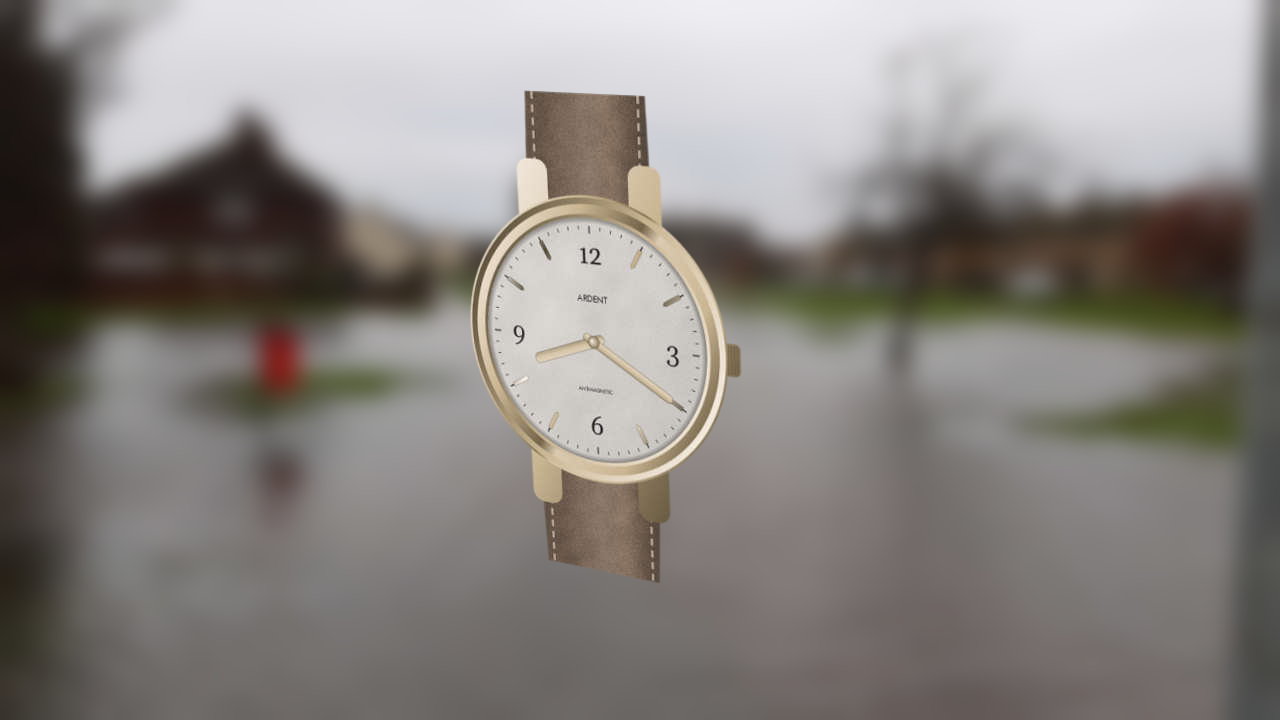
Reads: 8h20
